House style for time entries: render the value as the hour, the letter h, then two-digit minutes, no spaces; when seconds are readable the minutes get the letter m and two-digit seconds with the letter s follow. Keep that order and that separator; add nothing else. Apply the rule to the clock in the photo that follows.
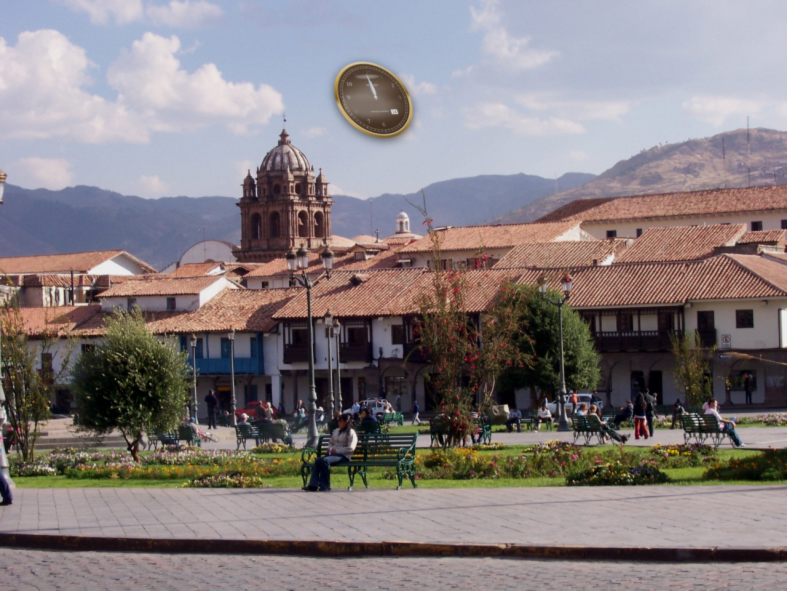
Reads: 11h59
